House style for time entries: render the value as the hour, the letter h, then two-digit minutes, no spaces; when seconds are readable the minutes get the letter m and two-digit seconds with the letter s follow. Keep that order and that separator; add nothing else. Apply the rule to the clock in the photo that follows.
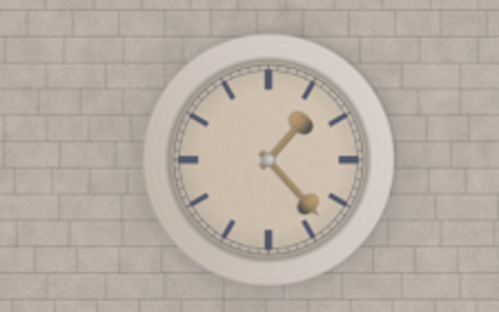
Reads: 1h23
